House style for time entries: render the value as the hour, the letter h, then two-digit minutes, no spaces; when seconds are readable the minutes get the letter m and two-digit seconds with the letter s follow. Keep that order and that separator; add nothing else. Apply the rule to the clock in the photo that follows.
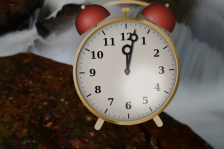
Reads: 12h02
